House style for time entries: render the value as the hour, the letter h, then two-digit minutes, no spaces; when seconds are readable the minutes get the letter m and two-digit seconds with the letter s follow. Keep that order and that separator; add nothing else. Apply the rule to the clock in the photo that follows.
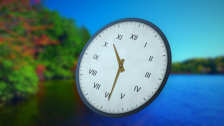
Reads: 10h29
